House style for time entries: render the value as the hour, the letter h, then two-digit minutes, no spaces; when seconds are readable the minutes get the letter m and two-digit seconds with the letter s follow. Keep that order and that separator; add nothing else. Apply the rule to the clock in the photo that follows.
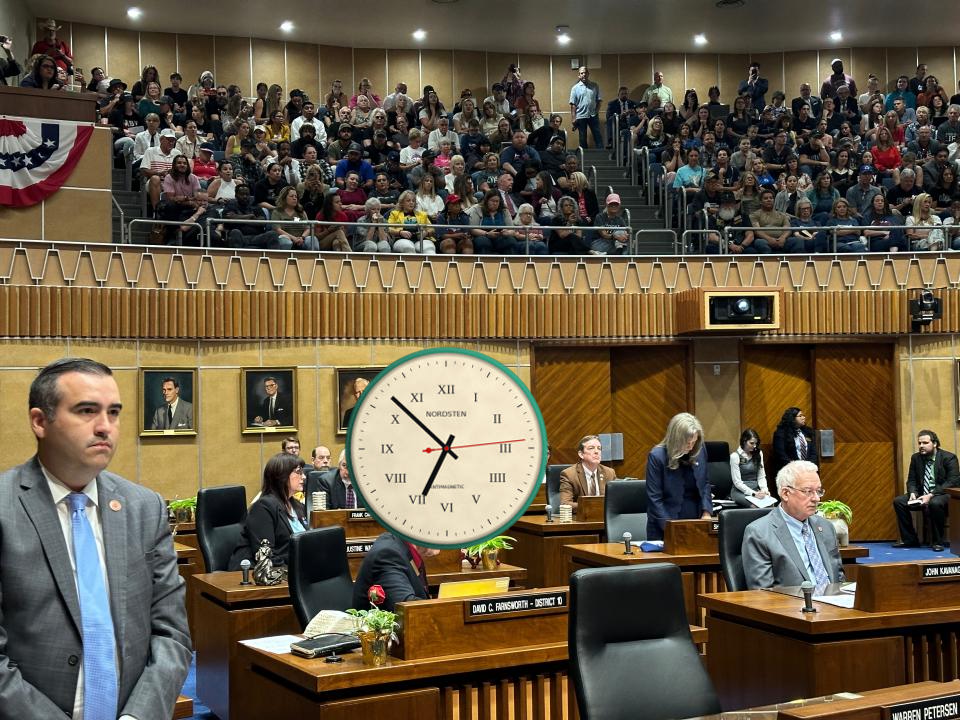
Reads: 6h52m14s
